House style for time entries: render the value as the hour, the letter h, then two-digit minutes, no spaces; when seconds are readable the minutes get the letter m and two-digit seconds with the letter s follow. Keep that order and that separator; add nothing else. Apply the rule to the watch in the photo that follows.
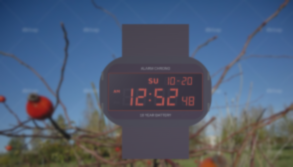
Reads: 12h52
